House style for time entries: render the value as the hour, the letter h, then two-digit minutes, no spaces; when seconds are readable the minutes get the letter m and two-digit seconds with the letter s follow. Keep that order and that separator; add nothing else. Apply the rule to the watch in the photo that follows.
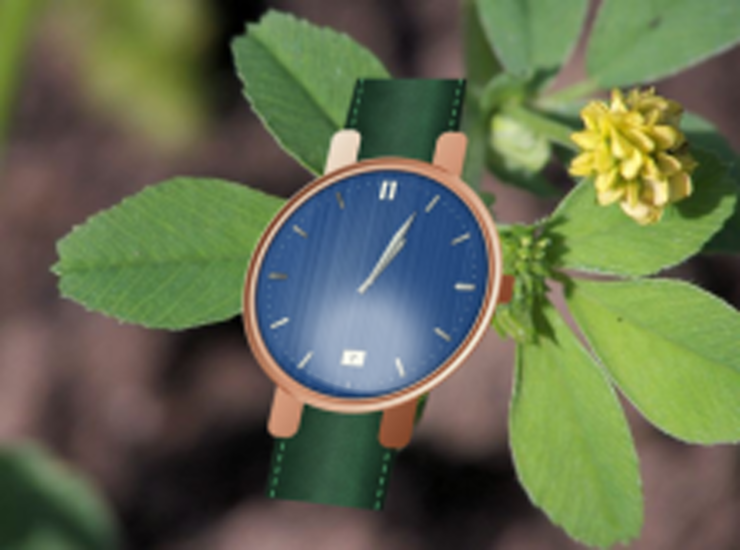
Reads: 1h04
